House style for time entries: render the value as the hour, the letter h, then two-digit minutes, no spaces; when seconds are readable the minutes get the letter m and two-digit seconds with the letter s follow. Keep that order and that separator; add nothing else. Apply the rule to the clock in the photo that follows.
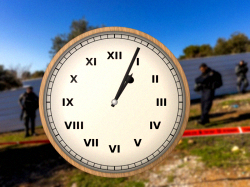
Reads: 1h04
